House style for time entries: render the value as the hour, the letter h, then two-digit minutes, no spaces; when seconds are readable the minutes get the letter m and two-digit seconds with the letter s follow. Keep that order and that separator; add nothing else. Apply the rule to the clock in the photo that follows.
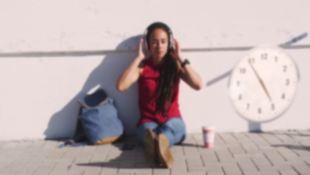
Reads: 4h54
